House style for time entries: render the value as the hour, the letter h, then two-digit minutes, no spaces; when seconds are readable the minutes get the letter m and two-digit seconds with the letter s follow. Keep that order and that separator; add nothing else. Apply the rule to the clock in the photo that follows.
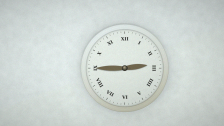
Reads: 2h45
